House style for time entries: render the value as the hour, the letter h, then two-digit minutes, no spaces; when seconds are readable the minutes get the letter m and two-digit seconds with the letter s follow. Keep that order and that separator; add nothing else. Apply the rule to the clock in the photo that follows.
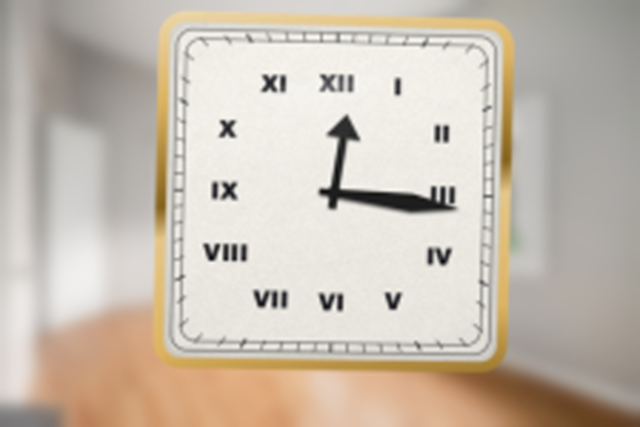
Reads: 12h16
